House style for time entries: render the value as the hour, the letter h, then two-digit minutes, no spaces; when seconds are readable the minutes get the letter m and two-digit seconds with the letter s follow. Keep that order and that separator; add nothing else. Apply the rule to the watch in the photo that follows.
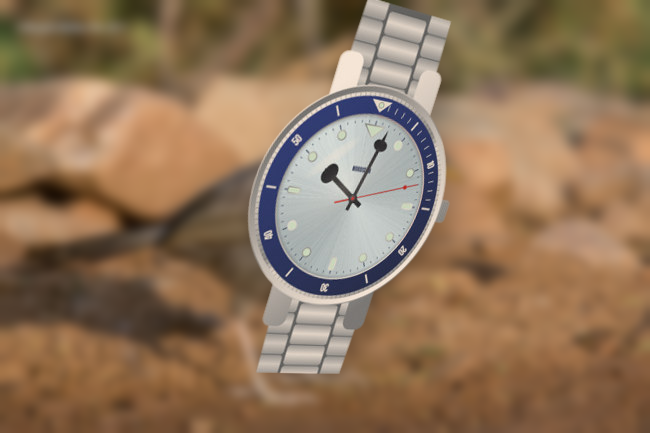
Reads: 10h02m12s
